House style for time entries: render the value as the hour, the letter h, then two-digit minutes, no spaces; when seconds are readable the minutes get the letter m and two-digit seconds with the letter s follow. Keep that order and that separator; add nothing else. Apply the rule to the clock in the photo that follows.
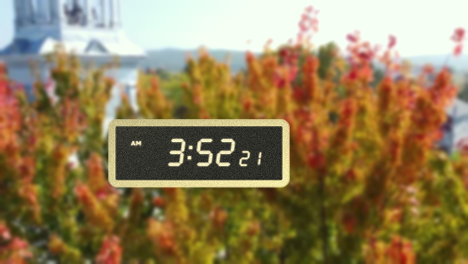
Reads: 3h52m21s
